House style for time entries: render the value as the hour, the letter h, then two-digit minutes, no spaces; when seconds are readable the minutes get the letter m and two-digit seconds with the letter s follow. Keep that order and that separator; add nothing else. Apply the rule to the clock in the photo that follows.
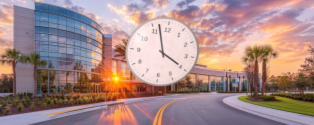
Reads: 3h57
